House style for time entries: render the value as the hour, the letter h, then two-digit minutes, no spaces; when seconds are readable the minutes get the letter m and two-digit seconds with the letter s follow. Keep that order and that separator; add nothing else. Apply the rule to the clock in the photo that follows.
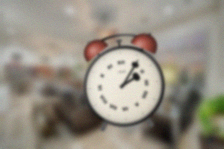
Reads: 2h06
